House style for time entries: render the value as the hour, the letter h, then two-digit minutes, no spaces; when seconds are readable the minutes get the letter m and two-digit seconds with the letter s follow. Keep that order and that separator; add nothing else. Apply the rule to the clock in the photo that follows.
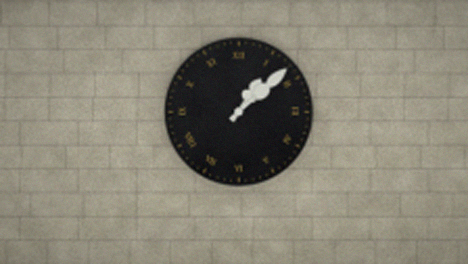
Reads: 1h08
